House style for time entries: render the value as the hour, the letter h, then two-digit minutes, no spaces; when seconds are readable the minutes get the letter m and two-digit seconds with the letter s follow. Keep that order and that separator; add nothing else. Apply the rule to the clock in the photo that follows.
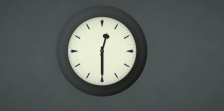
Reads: 12h30
